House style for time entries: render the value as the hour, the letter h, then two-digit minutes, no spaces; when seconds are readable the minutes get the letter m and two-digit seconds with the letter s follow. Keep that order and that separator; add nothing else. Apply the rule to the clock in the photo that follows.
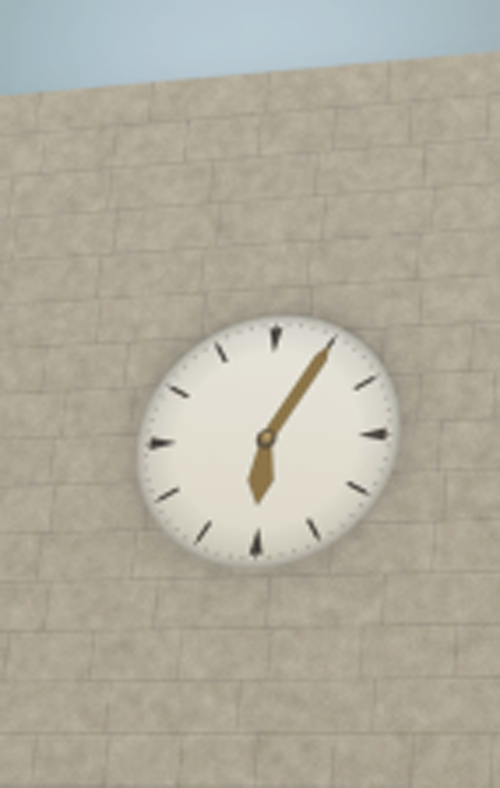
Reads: 6h05
